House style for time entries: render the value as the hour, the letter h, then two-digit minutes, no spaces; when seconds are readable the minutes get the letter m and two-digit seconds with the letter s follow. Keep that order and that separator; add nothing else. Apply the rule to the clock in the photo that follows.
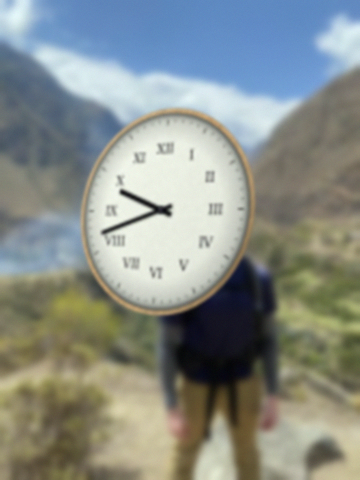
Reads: 9h42
